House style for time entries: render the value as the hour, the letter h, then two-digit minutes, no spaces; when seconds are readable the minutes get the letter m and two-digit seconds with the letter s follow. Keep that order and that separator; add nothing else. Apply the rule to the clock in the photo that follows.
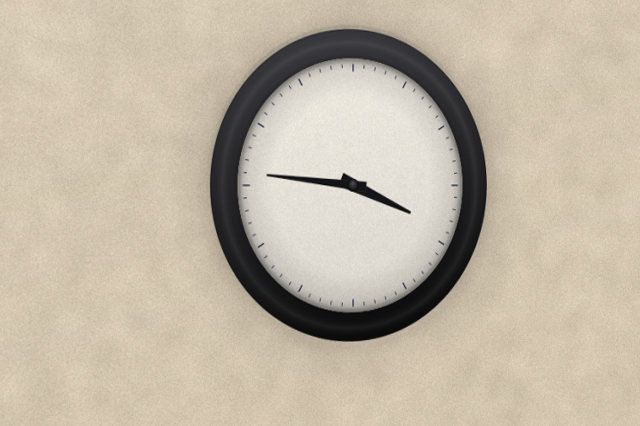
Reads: 3h46
